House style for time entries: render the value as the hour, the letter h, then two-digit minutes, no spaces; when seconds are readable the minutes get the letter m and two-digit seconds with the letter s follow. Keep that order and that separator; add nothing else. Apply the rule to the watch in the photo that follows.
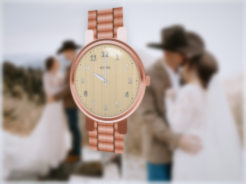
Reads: 10h00
